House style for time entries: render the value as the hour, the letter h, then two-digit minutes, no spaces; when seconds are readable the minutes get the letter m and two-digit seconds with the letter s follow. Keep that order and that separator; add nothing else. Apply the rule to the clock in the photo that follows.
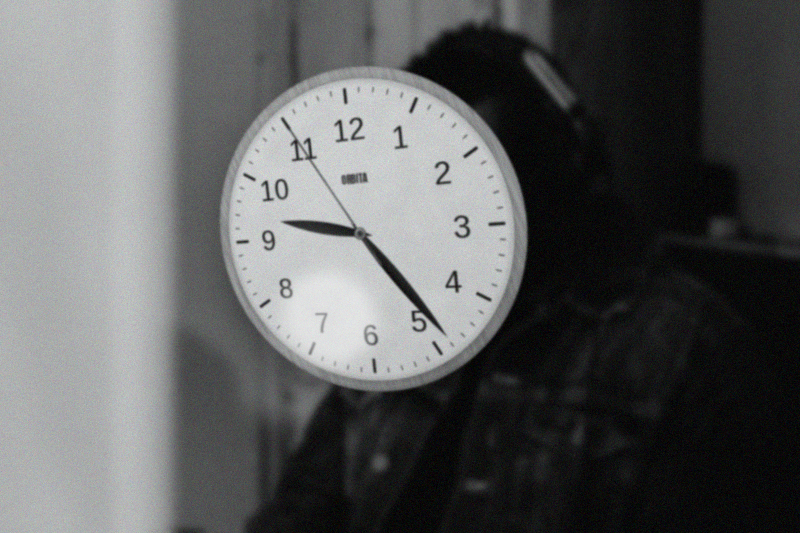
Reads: 9h23m55s
